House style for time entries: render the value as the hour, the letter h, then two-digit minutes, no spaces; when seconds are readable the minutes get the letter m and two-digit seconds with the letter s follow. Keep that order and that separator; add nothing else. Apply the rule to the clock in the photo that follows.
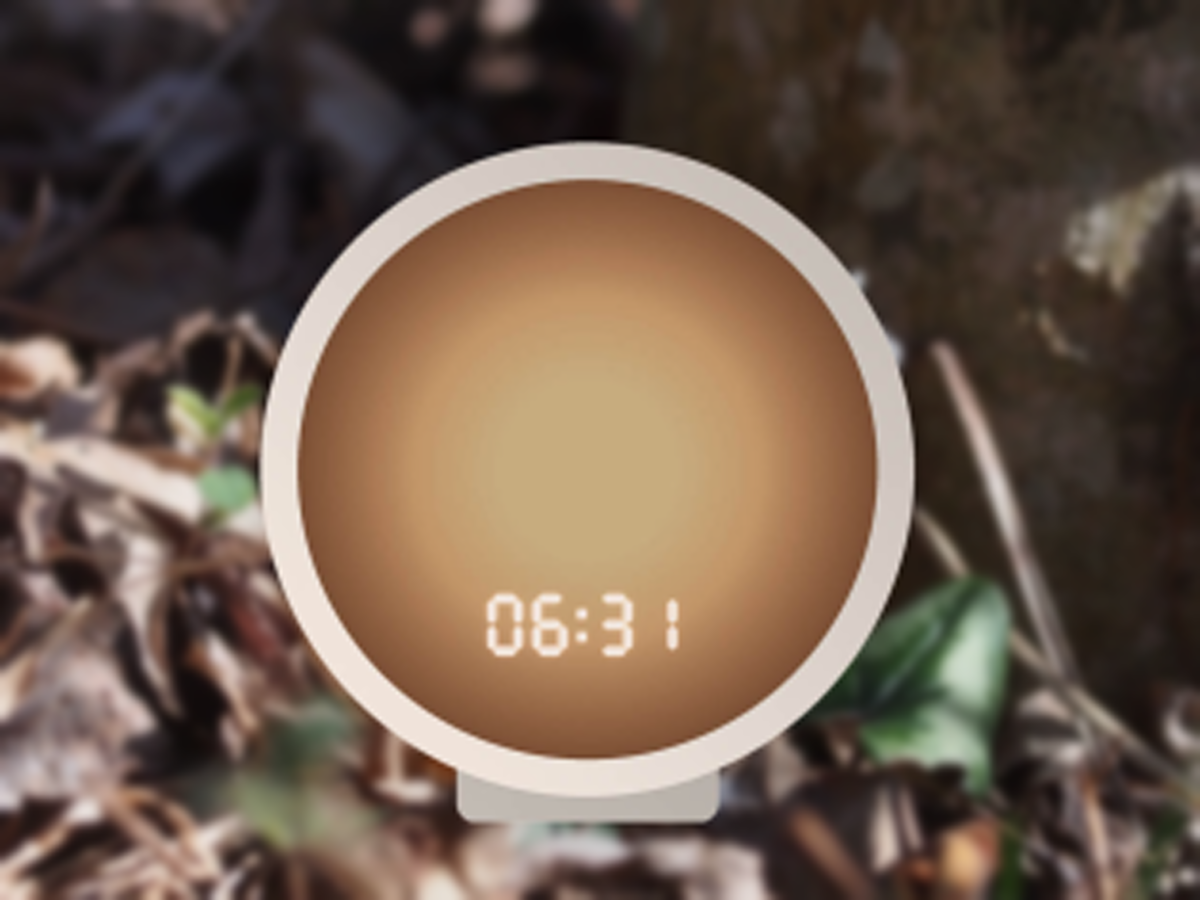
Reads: 6h31
